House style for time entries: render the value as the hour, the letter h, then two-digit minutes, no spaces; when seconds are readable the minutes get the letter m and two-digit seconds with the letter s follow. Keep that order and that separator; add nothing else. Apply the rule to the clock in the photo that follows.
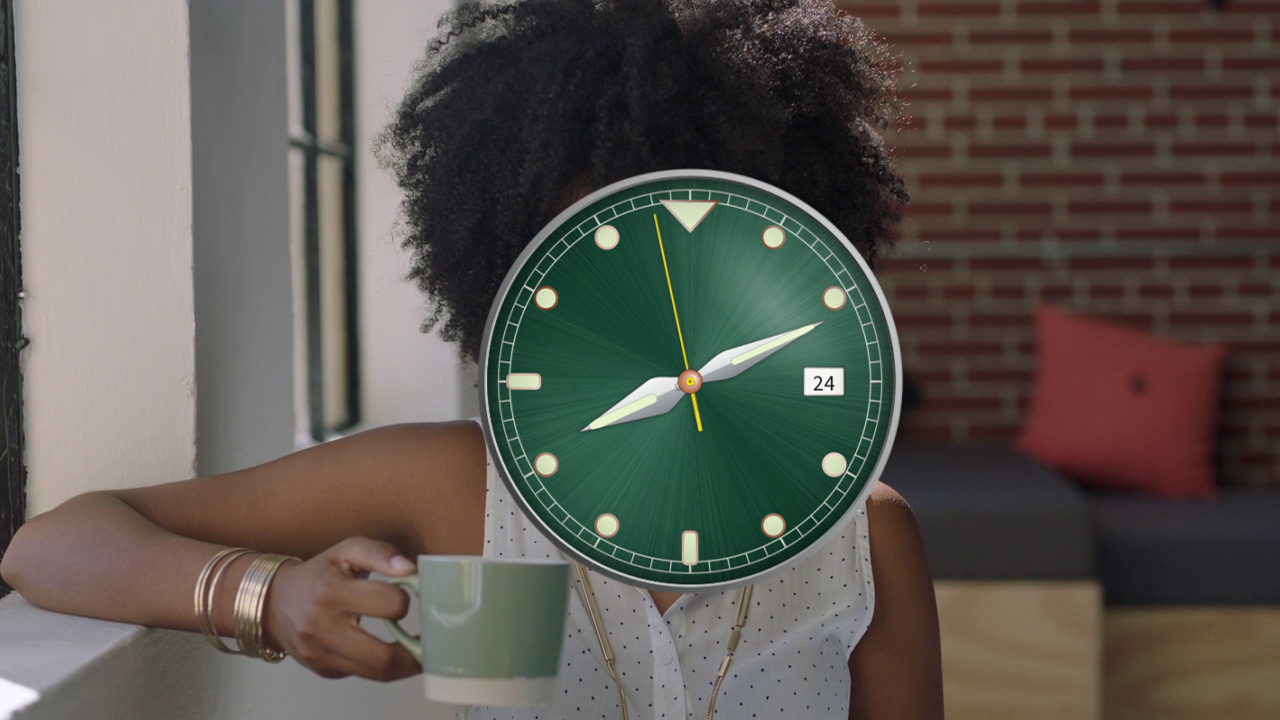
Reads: 8h10m58s
